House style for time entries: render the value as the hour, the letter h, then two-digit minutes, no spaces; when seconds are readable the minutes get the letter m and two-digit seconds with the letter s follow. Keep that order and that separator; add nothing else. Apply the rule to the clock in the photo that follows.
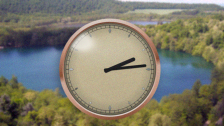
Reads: 2h14
